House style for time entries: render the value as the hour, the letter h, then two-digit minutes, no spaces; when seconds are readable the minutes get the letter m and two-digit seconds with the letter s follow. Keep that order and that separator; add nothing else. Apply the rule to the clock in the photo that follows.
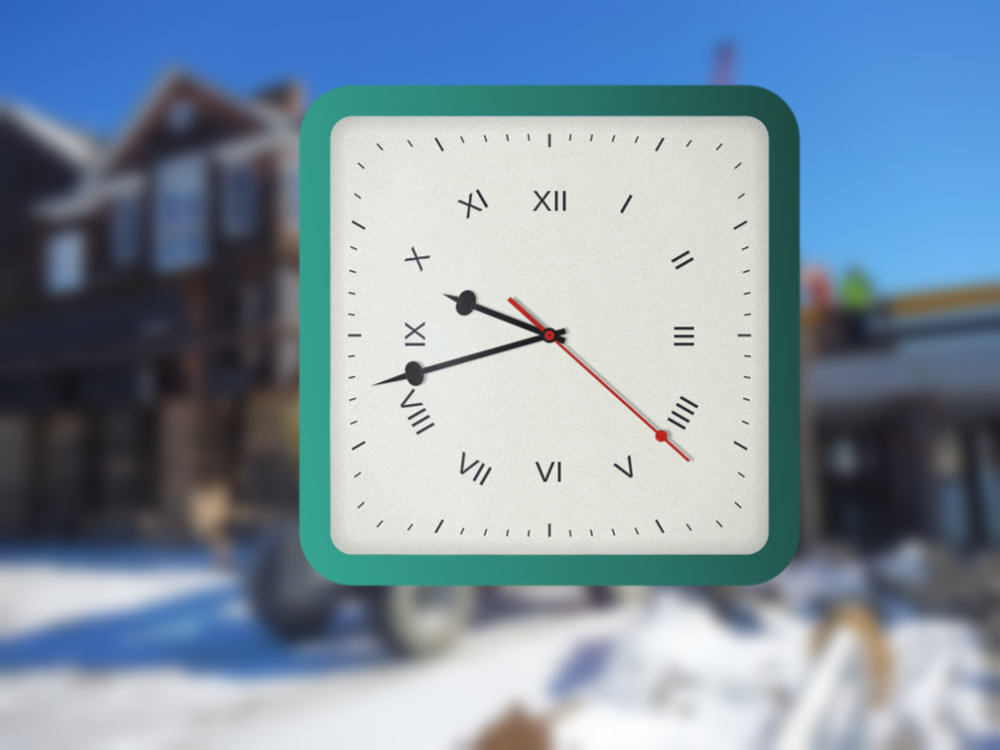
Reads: 9h42m22s
